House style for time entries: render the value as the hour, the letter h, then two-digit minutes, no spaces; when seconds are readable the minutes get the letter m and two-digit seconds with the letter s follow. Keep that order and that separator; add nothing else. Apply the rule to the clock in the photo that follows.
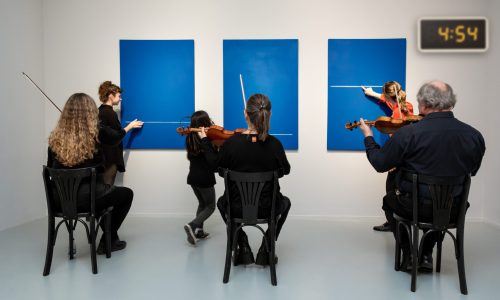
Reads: 4h54
